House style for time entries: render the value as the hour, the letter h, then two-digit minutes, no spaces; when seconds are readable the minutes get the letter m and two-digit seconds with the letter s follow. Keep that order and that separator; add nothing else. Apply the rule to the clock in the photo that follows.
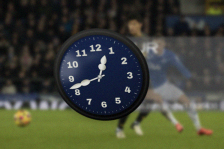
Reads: 12h42
